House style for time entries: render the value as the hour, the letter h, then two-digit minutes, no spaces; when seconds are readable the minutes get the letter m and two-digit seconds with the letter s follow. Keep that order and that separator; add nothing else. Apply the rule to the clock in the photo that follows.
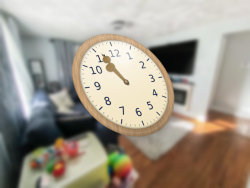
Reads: 10h56
